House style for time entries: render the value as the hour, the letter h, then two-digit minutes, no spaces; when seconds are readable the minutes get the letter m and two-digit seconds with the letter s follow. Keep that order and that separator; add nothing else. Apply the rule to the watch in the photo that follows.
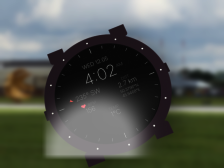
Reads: 4h02
